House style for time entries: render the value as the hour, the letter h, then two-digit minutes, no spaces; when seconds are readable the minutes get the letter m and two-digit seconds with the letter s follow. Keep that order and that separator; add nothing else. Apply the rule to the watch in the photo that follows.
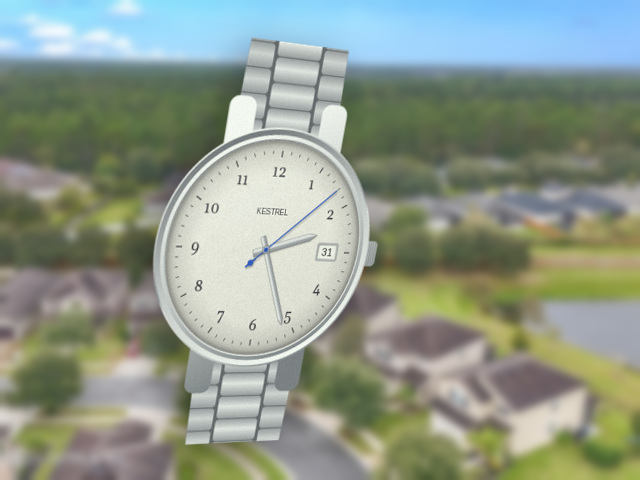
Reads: 2h26m08s
